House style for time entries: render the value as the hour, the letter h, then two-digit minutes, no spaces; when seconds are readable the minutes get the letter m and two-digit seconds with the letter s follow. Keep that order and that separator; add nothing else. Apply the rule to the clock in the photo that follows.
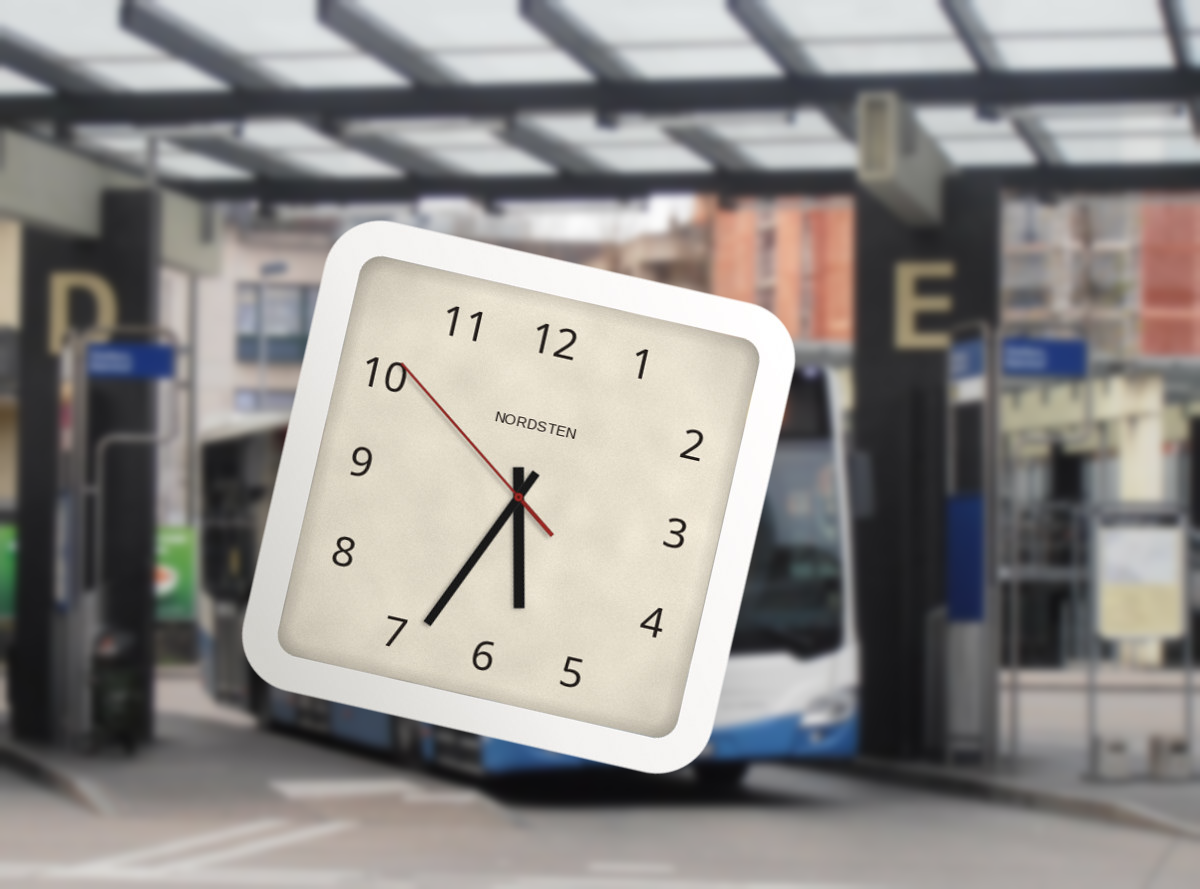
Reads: 5h33m51s
